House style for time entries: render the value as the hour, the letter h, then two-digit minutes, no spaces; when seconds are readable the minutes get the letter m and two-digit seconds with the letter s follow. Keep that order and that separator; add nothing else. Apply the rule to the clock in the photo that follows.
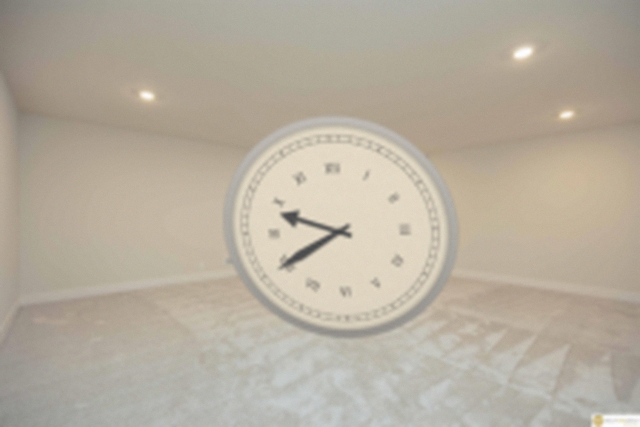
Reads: 9h40
